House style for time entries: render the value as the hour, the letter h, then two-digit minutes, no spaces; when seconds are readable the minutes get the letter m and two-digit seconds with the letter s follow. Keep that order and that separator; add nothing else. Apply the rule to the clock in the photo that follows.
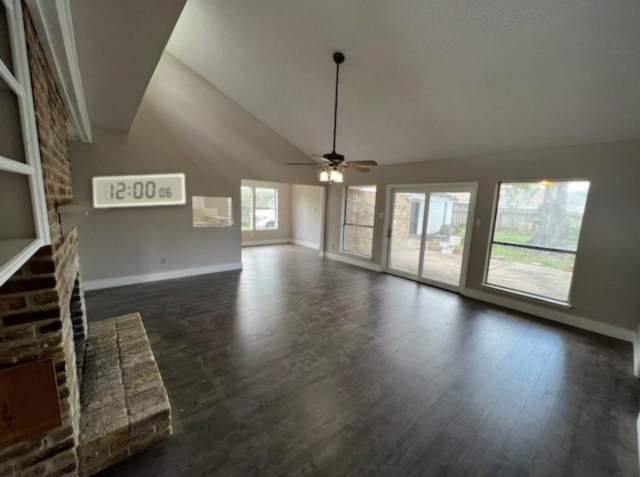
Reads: 12h00
